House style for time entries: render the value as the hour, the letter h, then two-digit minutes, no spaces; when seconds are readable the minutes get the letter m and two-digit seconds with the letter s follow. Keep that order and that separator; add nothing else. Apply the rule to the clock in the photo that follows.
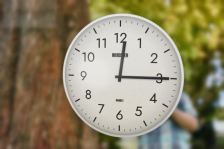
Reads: 12h15
